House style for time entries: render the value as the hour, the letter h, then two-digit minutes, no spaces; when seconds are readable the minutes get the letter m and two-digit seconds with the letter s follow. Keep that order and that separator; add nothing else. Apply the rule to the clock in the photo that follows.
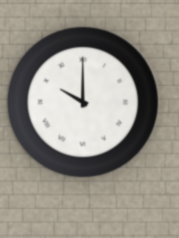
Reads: 10h00
